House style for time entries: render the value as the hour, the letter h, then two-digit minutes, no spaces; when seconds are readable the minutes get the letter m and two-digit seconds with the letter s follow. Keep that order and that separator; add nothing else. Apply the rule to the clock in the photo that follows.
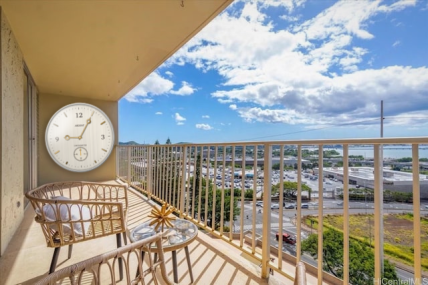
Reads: 9h05
